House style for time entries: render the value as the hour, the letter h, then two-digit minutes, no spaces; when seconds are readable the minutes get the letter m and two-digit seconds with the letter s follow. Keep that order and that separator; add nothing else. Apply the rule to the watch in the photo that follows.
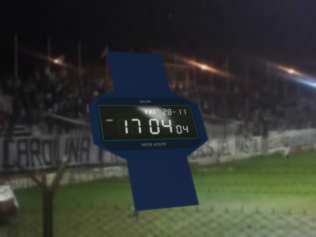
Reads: 17h04m04s
